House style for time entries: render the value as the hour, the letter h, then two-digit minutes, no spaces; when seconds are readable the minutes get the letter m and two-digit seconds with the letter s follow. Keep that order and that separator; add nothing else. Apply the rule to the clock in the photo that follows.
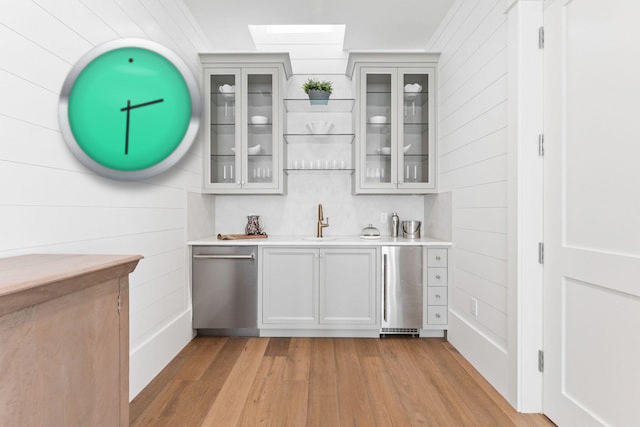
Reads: 2h30
